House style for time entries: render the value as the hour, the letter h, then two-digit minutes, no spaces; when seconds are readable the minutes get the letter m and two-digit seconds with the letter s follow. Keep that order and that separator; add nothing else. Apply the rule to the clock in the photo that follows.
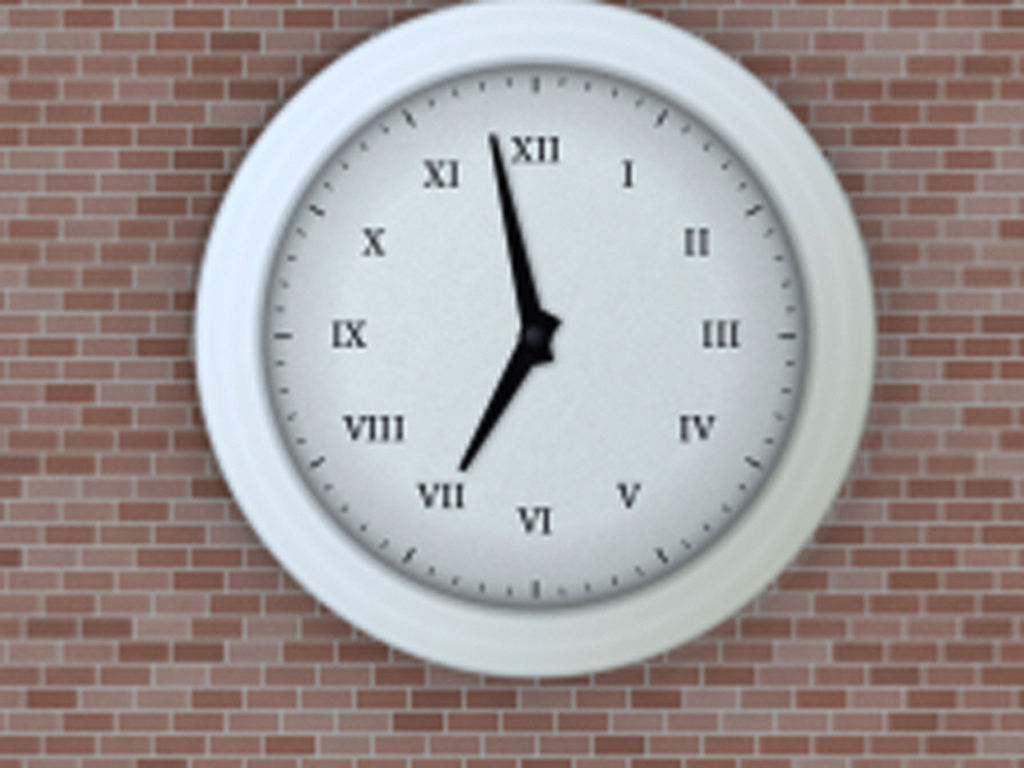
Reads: 6h58
